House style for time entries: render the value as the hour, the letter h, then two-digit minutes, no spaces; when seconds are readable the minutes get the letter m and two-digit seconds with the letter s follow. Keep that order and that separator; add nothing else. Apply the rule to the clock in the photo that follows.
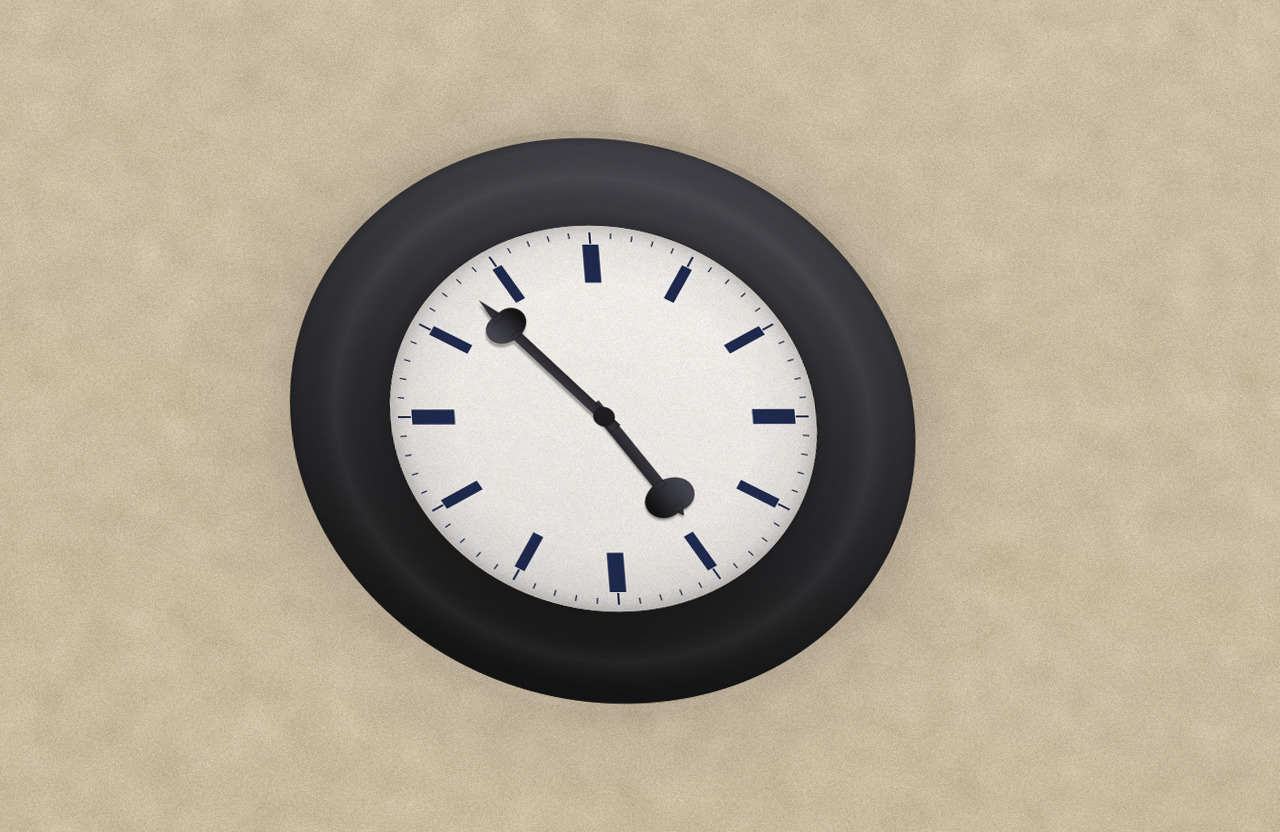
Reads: 4h53
